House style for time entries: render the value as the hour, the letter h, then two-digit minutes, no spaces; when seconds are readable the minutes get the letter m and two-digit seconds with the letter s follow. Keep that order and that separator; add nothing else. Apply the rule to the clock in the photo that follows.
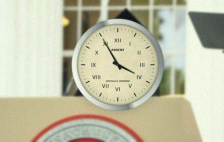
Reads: 3h55
